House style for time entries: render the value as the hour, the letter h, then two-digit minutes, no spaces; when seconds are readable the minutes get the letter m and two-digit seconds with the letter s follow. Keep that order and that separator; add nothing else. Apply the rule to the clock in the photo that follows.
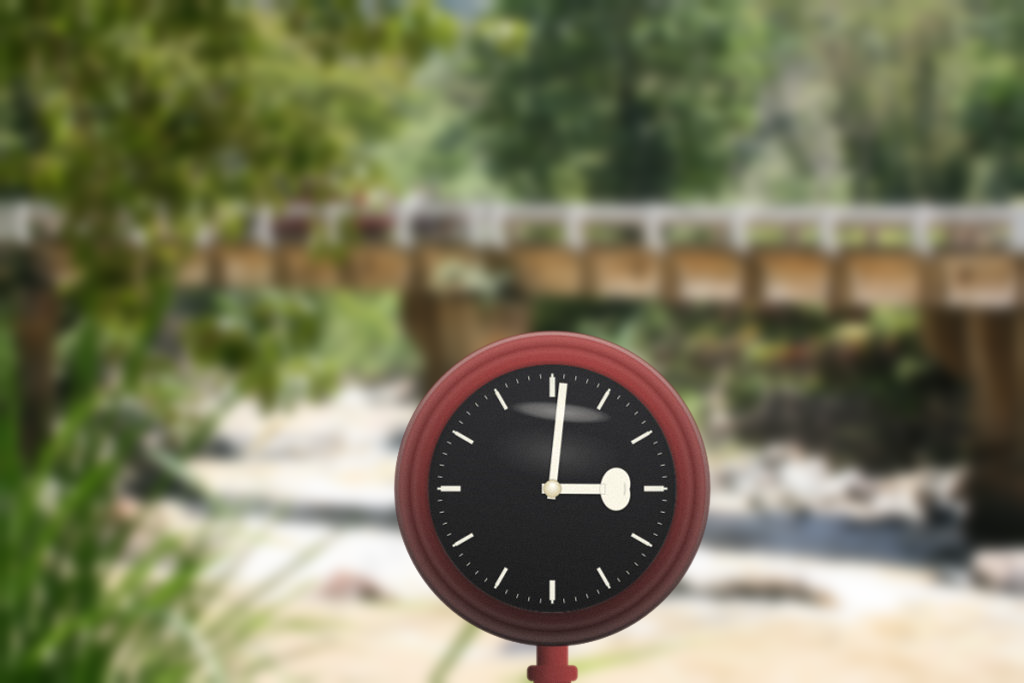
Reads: 3h01
